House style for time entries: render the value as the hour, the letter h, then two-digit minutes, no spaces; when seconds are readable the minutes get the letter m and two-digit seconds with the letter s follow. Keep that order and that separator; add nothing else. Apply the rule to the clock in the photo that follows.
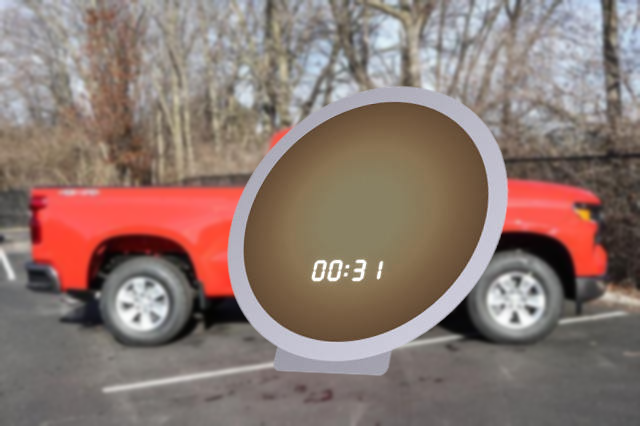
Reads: 0h31
